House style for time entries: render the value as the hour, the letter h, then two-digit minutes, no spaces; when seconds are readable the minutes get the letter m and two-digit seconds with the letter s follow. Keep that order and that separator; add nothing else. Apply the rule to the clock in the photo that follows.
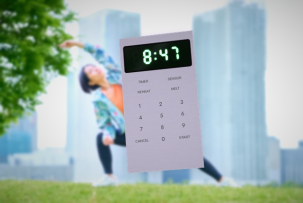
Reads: 8h47
